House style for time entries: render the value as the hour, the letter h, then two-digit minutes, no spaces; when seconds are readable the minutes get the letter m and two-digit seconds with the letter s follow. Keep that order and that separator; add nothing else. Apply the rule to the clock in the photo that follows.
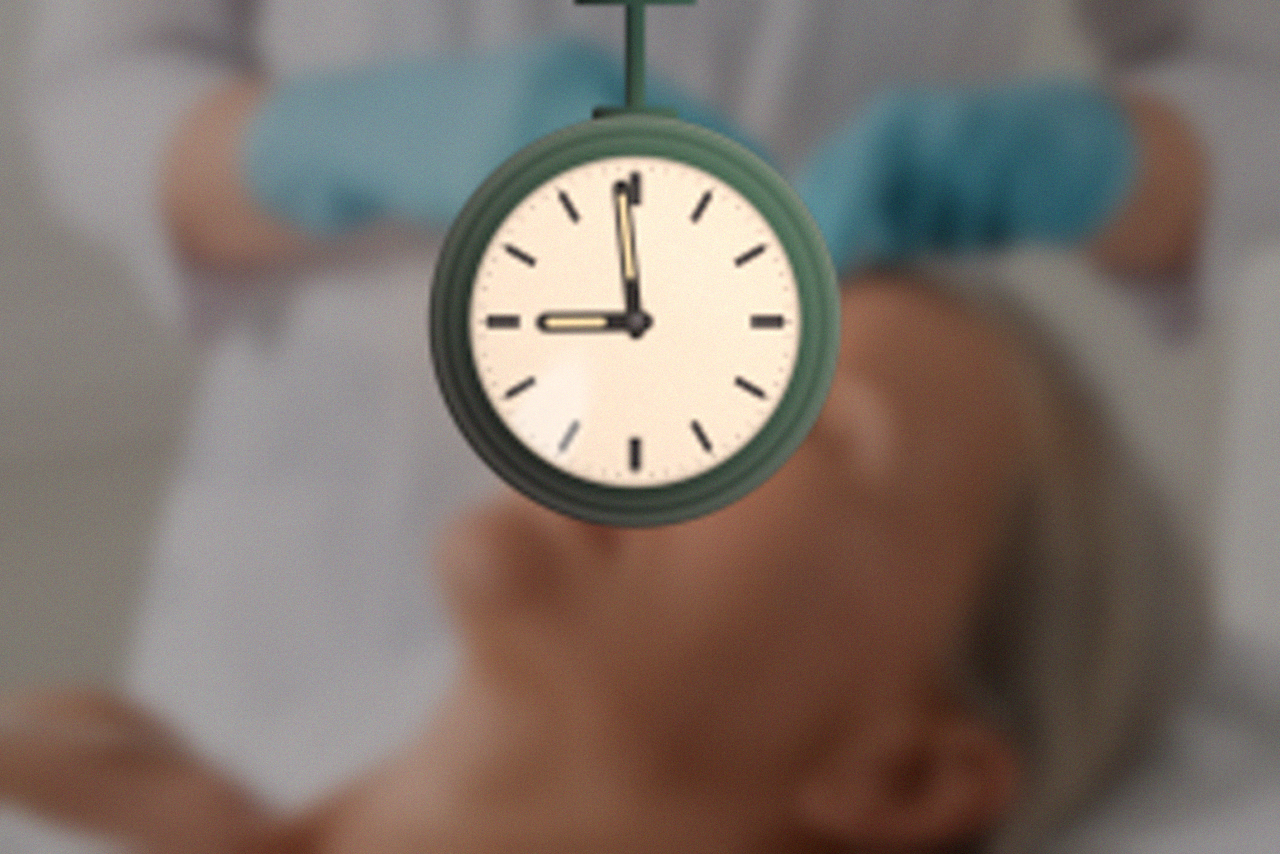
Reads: 8h59
